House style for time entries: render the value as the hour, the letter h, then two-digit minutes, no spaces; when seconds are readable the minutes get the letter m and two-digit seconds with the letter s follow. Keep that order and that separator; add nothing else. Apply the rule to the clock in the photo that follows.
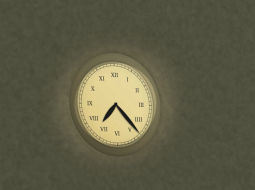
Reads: 7h23
